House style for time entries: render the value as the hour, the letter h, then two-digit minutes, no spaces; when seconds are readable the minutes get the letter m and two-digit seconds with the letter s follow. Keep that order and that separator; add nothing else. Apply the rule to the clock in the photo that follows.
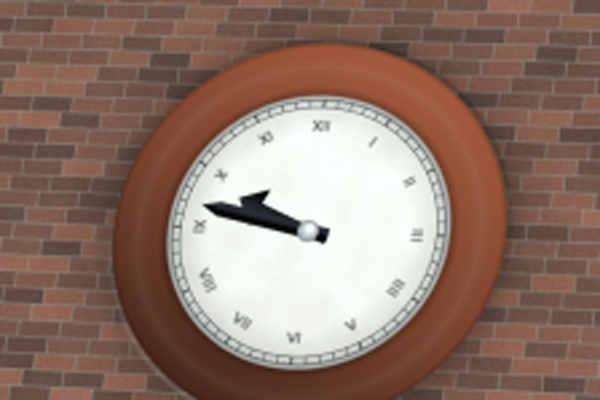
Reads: 9h47
